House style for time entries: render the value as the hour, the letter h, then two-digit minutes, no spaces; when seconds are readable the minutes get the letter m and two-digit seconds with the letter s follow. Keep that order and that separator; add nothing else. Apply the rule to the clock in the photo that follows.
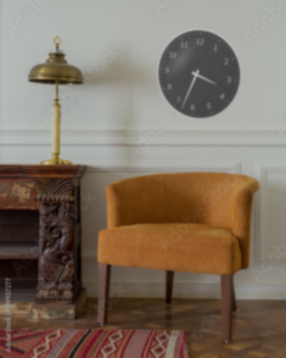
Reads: 3h33
